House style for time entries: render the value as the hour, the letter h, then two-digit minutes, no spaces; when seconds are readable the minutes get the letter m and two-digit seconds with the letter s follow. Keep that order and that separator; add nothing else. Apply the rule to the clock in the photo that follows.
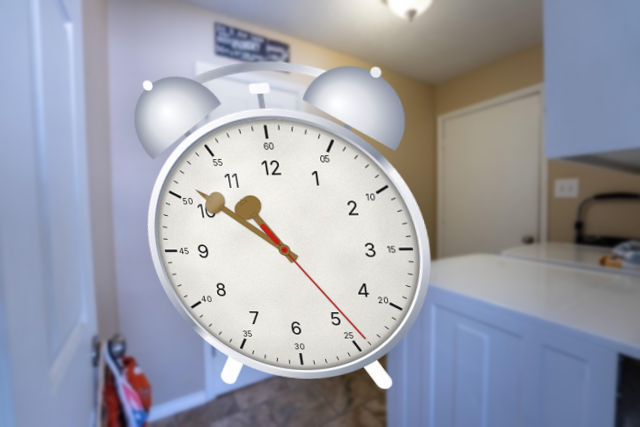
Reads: 10h51m24s
